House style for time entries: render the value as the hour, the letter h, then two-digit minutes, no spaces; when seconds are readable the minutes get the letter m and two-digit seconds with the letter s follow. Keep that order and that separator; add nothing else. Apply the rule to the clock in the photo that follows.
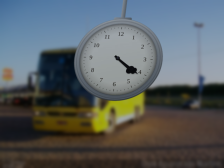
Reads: 4h21
